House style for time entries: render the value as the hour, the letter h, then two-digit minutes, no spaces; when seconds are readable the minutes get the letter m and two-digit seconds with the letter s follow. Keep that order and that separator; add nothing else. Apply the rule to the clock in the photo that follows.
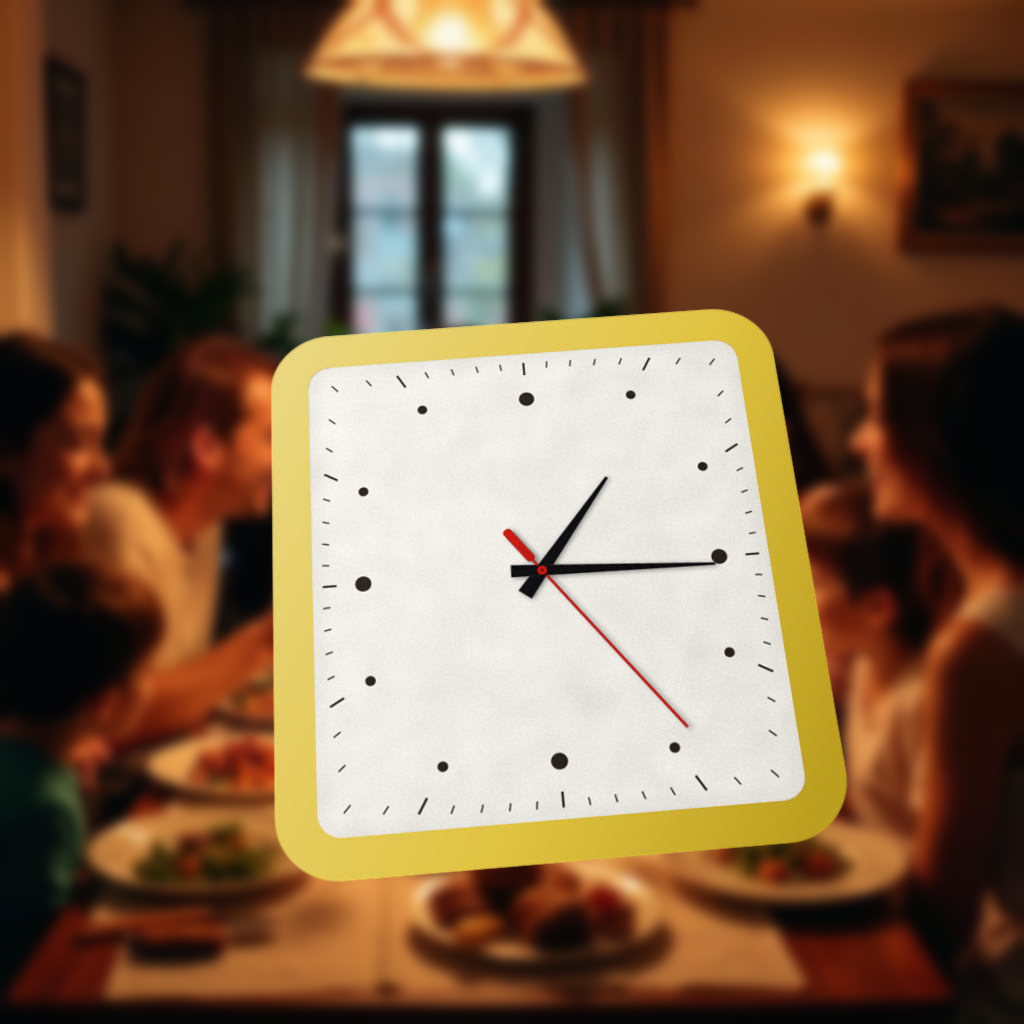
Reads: 1h15m24s
